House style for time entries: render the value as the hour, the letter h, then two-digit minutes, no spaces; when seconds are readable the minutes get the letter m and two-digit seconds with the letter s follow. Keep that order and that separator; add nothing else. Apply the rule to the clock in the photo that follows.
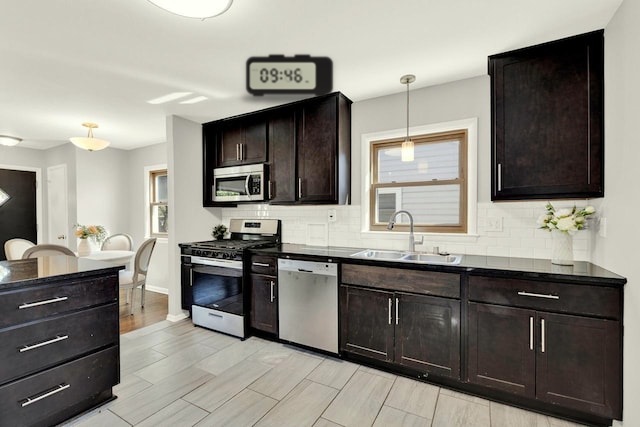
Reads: 9h46
